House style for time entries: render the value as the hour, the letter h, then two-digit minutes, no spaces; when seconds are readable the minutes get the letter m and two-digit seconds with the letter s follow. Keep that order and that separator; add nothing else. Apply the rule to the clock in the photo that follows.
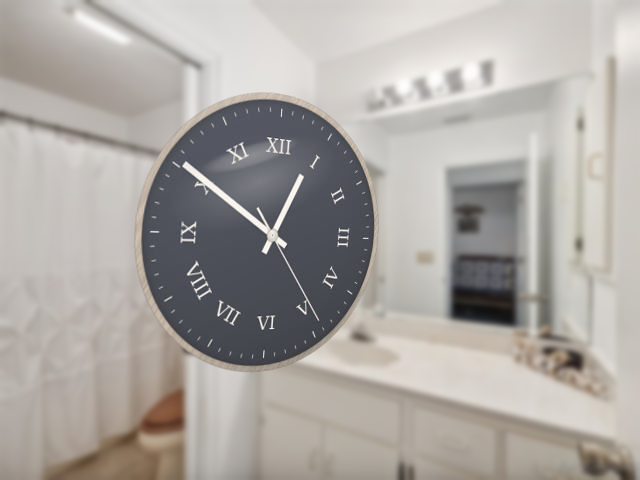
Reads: 12h50m24s
